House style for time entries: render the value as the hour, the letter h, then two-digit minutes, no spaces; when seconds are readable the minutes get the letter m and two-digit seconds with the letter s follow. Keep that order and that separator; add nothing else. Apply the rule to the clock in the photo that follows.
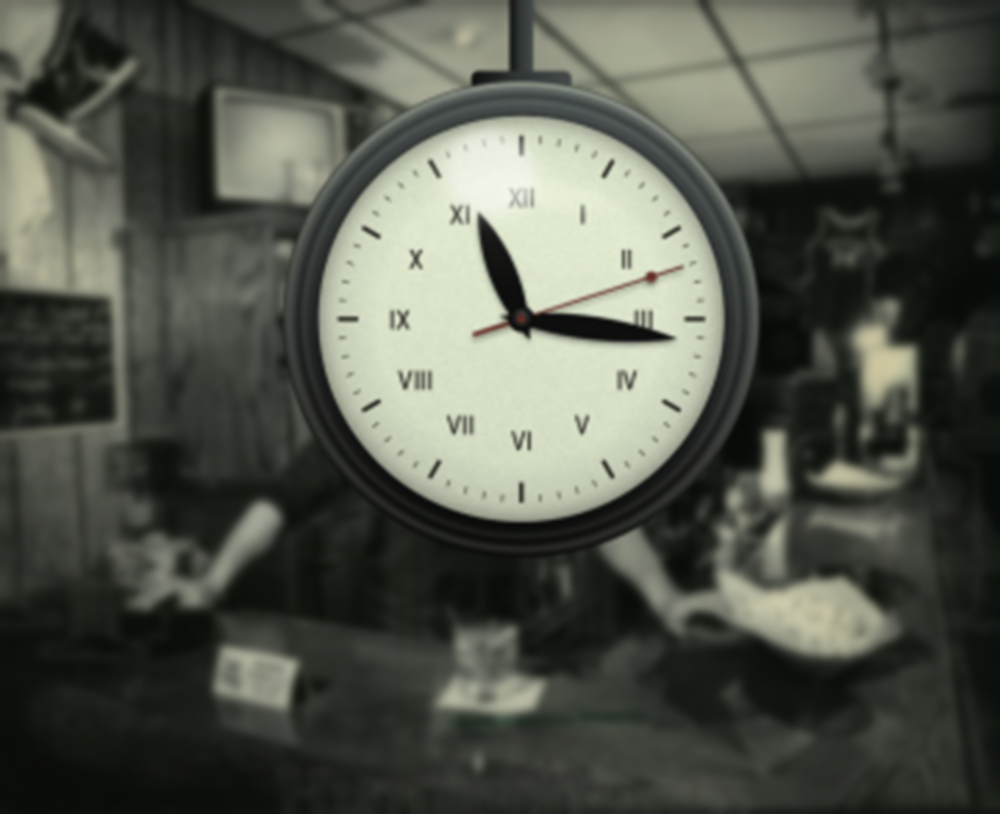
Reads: 11h16m12s
